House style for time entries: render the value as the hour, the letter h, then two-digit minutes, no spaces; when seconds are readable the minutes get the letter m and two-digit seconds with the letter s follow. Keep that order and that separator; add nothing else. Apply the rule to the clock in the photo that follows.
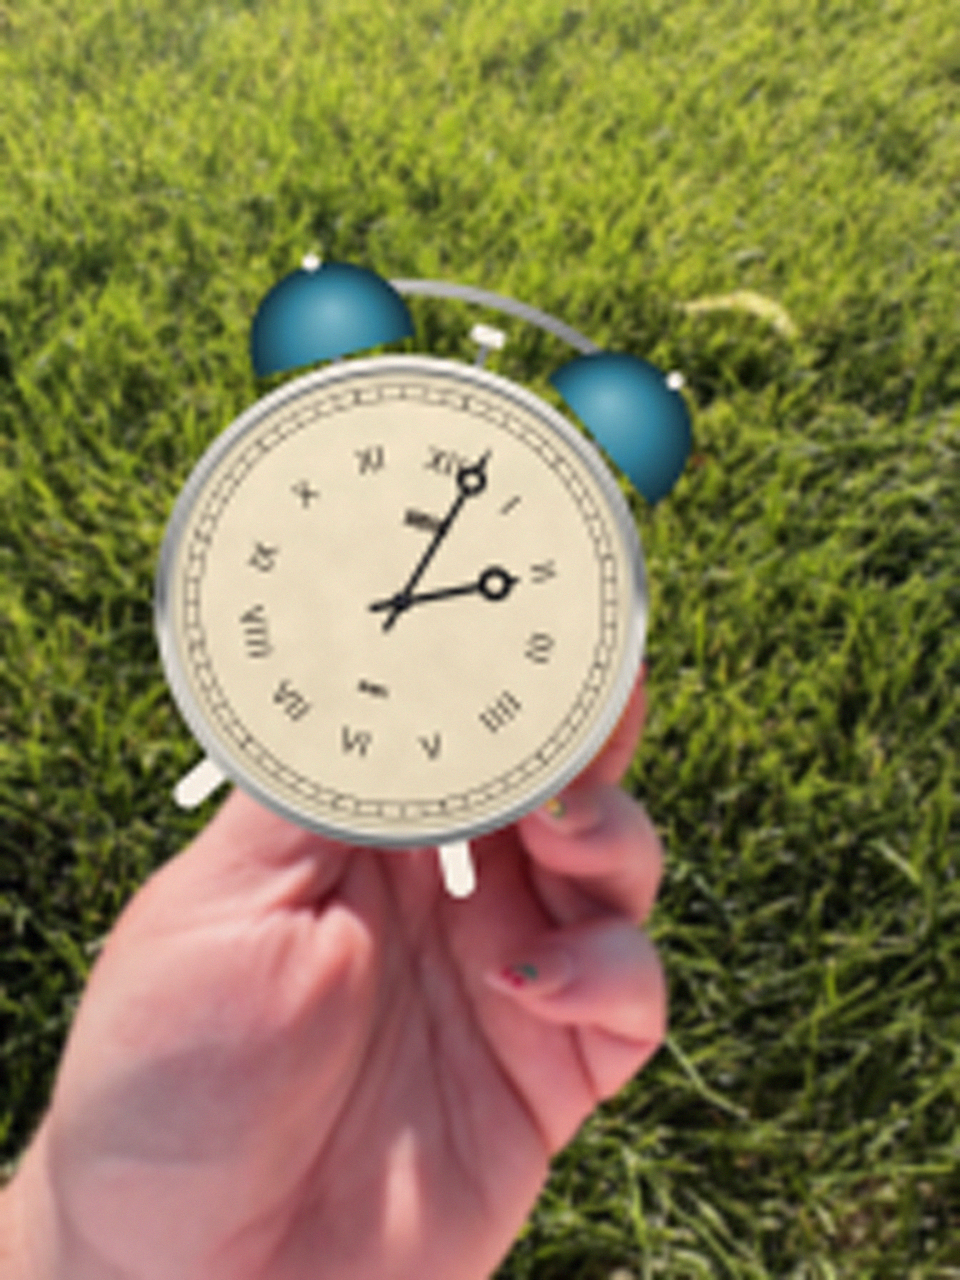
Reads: 2h02
